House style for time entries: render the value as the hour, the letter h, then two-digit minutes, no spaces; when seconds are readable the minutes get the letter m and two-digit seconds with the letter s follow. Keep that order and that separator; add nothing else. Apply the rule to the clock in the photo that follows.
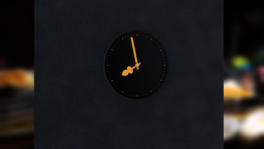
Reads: 7h58
